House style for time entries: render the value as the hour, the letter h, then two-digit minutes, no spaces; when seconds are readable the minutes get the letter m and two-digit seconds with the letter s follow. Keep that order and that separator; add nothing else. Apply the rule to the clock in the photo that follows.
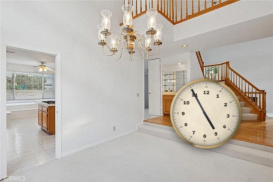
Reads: 4h55
